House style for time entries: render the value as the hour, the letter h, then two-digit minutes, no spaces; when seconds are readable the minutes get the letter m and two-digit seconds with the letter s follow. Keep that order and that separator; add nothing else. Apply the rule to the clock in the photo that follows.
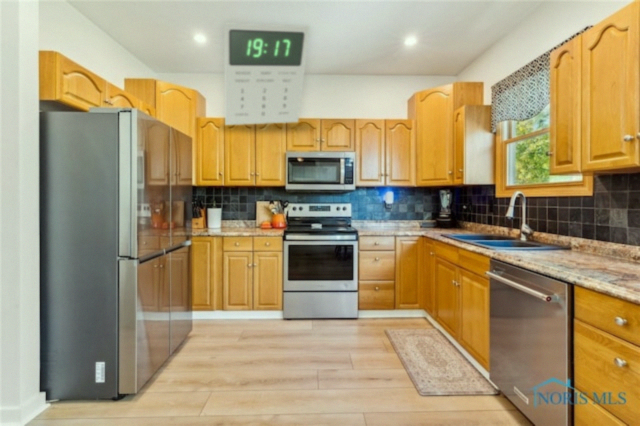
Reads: 19h17
